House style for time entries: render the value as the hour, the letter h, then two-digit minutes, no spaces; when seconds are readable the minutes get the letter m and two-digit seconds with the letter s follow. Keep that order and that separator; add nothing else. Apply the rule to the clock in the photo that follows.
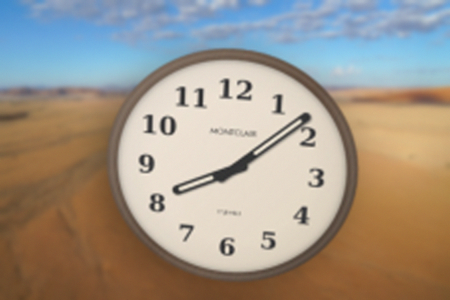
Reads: 8h08
